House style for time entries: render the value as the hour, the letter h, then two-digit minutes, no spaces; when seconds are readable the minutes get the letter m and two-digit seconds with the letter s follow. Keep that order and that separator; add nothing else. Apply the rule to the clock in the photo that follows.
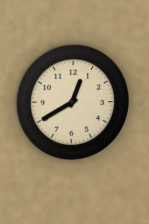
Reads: 12h40
